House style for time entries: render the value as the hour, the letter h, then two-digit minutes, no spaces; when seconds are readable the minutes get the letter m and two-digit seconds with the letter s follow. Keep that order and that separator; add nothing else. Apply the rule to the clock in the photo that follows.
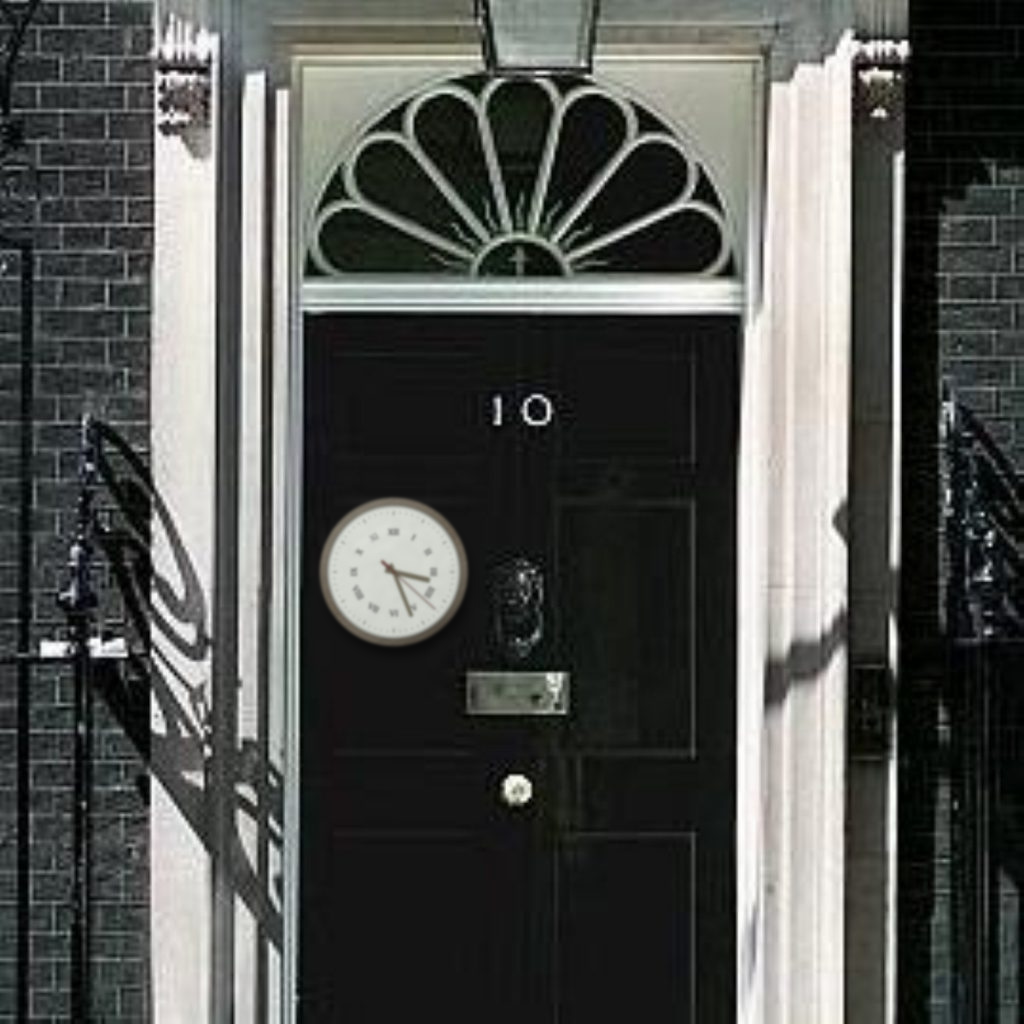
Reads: 3h26m22s
